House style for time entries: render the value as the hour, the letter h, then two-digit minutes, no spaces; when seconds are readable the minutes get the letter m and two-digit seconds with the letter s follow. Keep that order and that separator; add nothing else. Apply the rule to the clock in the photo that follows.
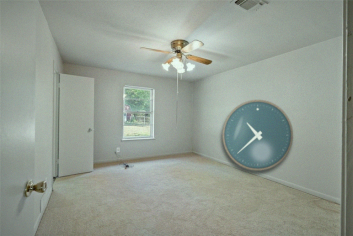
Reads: 10h38
